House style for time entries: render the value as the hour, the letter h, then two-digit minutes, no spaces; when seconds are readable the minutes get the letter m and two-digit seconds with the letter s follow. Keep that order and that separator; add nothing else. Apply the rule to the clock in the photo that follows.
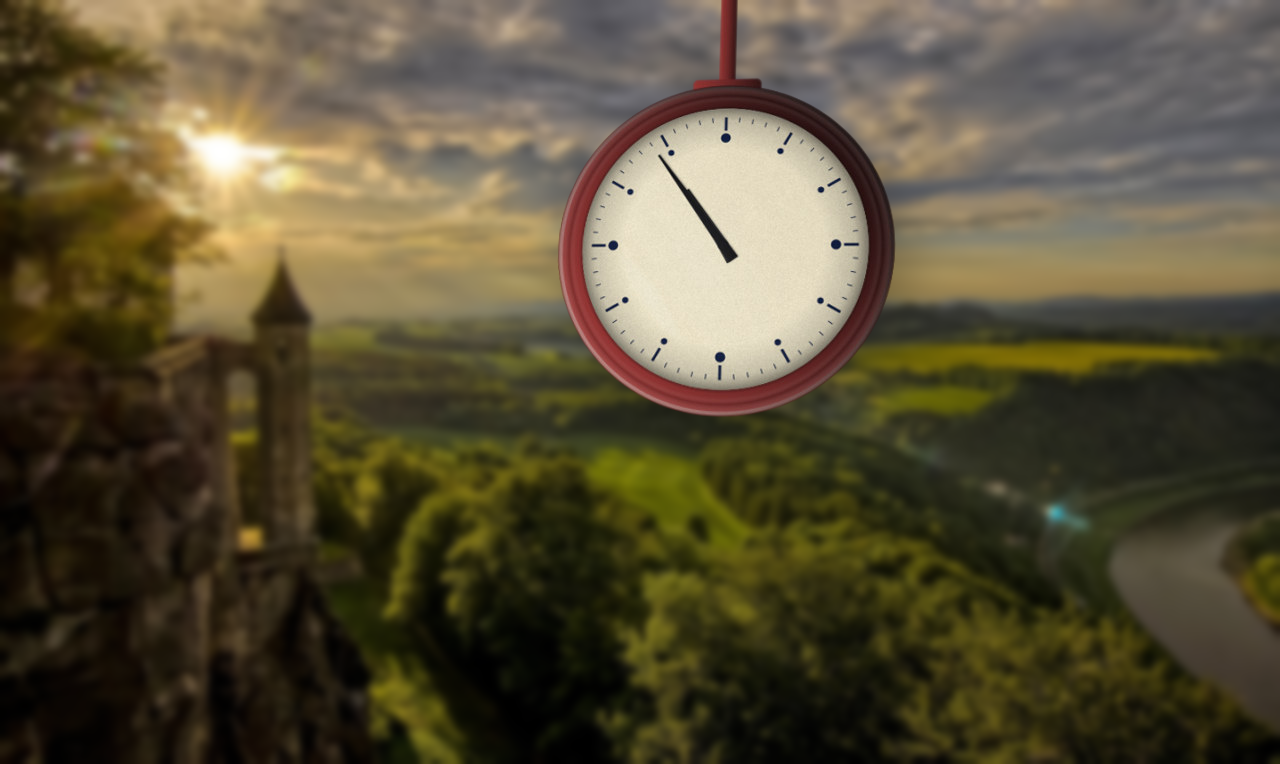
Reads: 10h54
